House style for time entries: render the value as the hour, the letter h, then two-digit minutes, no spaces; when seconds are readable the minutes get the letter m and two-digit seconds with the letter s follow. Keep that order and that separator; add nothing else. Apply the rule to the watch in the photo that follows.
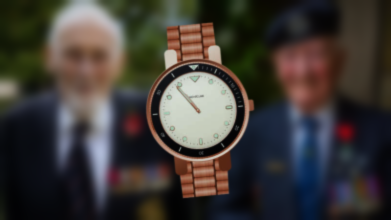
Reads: 10h54
